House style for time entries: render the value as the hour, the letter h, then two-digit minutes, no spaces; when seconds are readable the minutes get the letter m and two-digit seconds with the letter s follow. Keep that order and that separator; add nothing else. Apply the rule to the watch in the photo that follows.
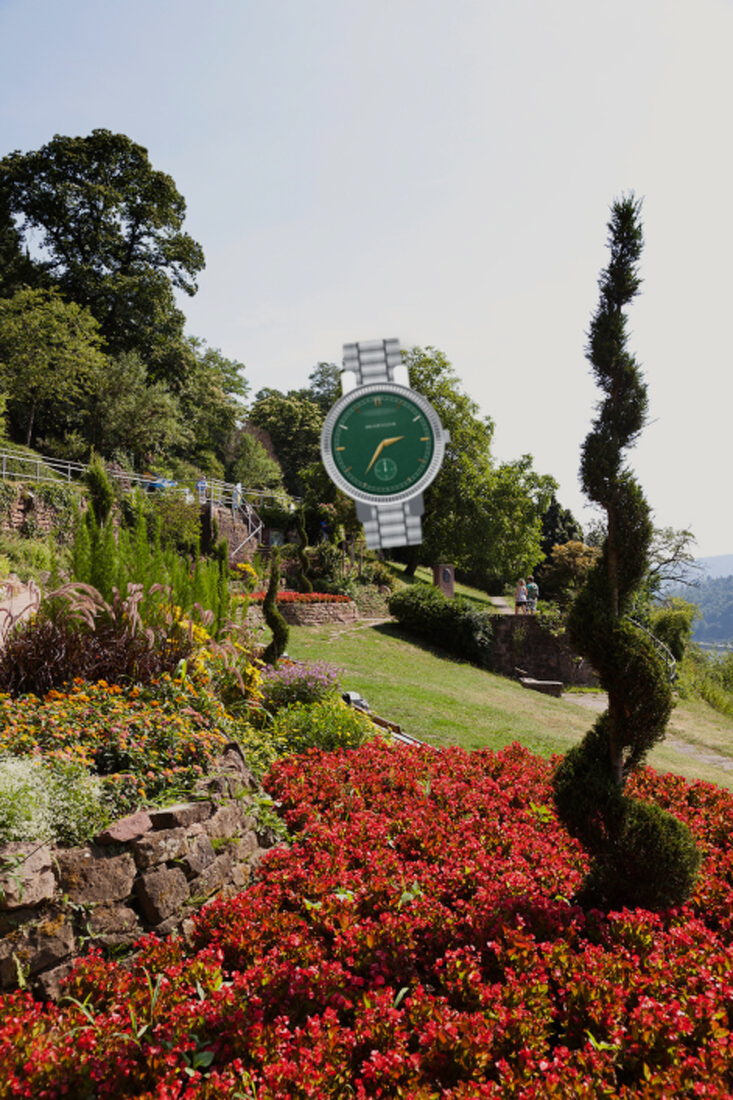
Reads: 2h36
